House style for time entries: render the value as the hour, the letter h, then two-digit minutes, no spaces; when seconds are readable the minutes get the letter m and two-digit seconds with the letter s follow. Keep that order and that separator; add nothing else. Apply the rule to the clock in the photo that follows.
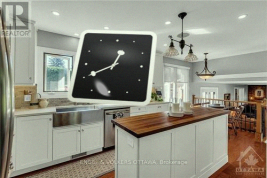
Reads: 12h40
